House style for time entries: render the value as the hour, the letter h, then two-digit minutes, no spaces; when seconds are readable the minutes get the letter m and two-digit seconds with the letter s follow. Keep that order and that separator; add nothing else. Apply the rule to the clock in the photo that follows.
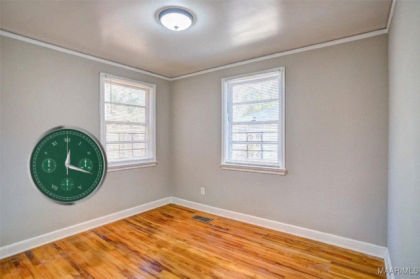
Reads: 12h18
